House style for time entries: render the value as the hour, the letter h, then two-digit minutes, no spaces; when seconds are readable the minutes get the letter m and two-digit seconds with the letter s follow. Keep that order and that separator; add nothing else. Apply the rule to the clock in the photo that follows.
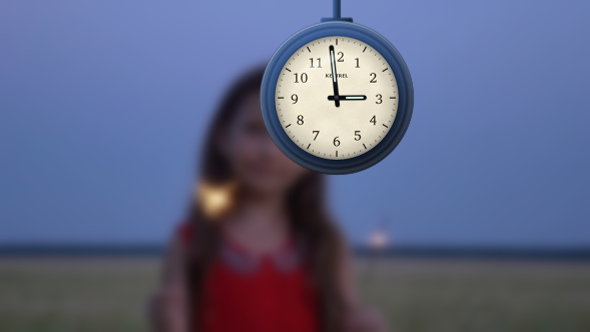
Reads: 2h59
